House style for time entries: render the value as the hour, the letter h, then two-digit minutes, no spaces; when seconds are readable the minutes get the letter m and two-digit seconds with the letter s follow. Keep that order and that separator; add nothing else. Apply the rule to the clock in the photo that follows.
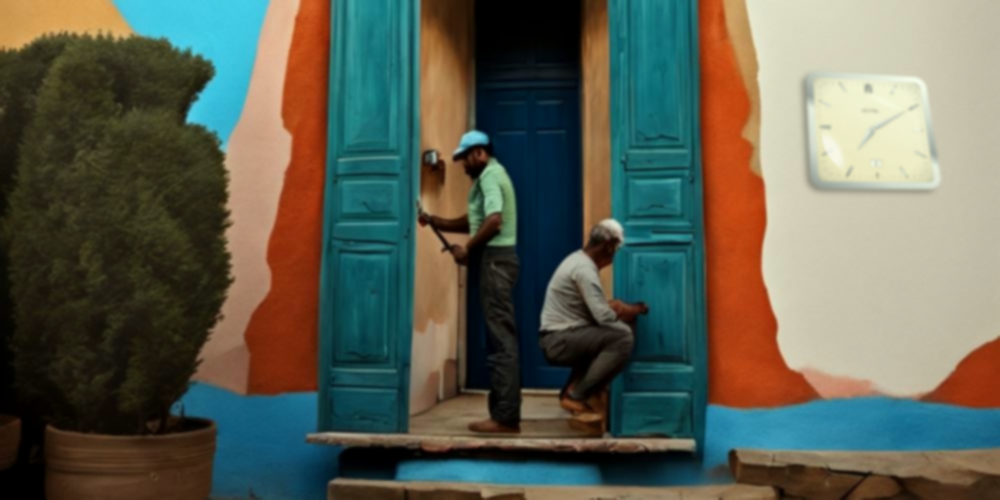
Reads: 7h10
